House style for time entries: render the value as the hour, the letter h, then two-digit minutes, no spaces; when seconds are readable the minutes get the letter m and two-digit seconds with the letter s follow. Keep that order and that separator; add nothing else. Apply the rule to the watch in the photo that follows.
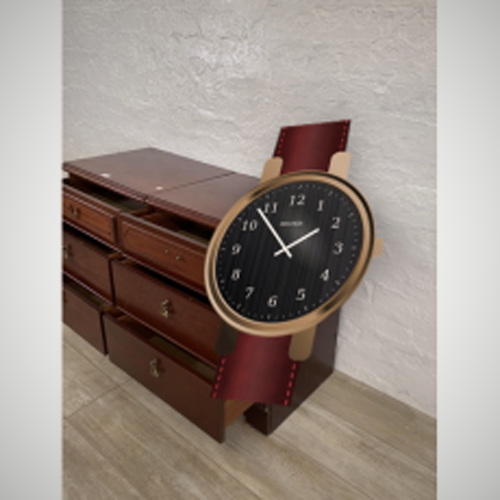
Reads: 1h53
